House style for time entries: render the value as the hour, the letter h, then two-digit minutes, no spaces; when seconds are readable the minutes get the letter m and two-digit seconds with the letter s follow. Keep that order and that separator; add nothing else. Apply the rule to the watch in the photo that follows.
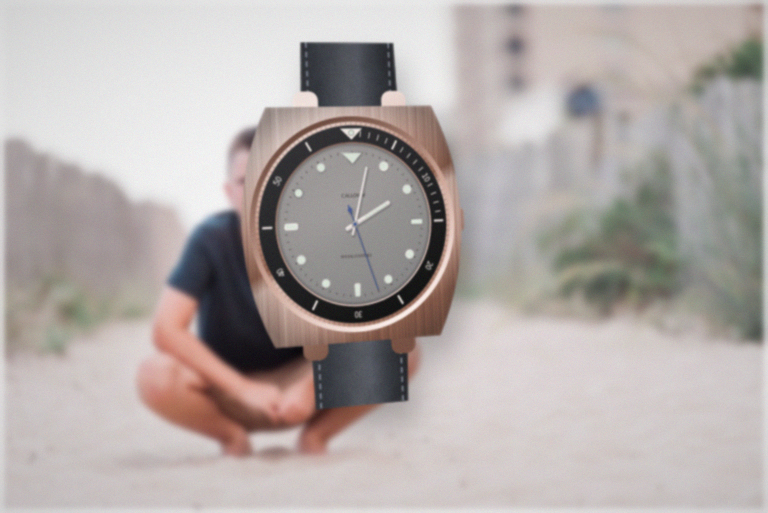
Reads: 2h02m27s
